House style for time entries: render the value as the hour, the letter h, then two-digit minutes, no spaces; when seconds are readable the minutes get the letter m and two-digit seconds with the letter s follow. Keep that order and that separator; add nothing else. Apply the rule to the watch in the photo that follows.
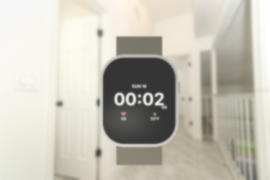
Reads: 0h02
